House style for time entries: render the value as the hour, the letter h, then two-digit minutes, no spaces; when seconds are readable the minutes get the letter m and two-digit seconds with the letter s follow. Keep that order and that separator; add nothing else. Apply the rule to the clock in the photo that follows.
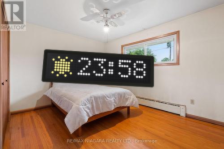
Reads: 23h58
